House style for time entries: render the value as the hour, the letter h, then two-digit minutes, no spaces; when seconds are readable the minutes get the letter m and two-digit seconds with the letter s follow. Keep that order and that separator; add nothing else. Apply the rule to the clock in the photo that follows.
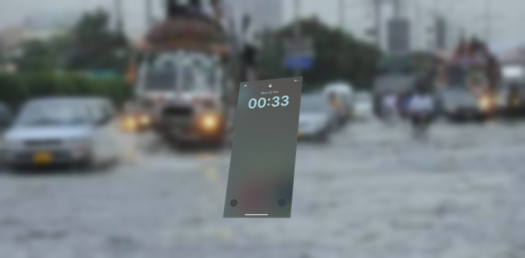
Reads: 0h33
